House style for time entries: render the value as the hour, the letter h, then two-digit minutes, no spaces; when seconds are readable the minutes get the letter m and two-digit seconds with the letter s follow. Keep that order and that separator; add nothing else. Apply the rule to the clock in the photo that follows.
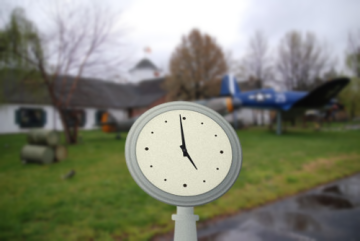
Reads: 4h59
